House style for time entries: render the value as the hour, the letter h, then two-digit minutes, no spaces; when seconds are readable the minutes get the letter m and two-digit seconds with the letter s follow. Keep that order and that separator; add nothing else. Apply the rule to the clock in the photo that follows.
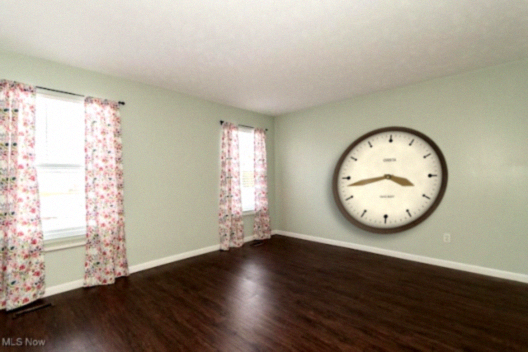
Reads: 3h43
